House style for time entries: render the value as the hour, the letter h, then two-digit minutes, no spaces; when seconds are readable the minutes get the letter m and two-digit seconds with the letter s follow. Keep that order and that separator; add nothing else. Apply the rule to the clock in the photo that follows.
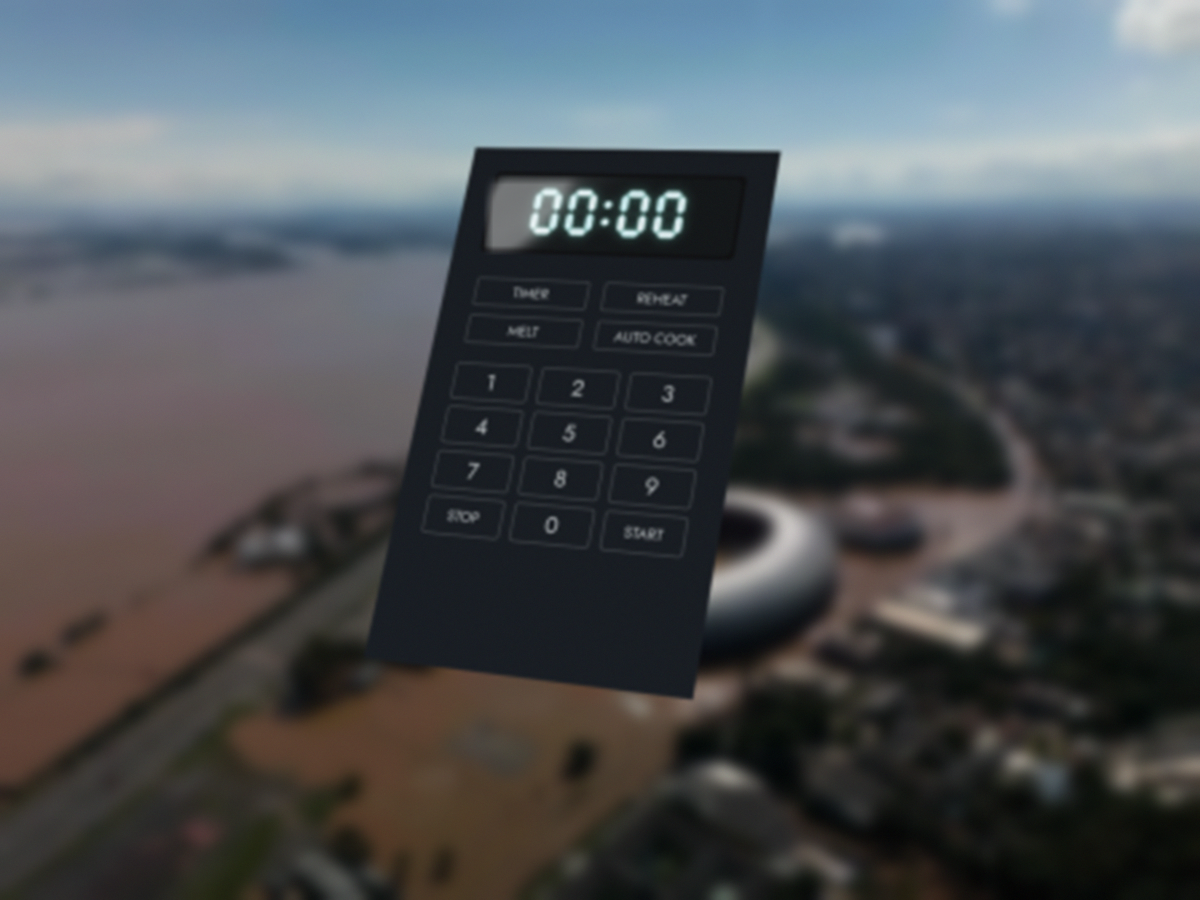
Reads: 0h00
